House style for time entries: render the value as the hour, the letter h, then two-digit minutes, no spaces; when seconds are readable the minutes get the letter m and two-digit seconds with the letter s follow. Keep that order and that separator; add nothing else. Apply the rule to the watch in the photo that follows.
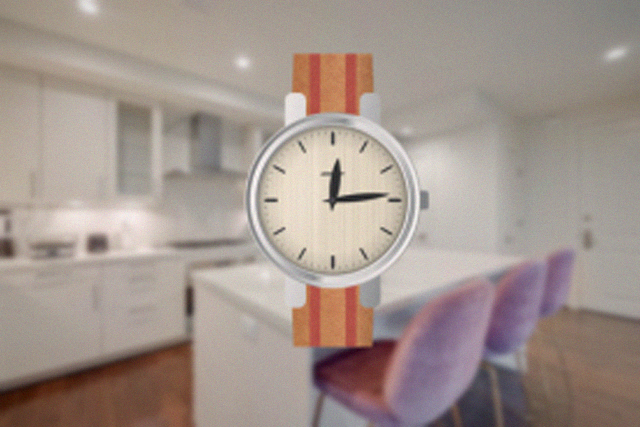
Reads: 12h14
